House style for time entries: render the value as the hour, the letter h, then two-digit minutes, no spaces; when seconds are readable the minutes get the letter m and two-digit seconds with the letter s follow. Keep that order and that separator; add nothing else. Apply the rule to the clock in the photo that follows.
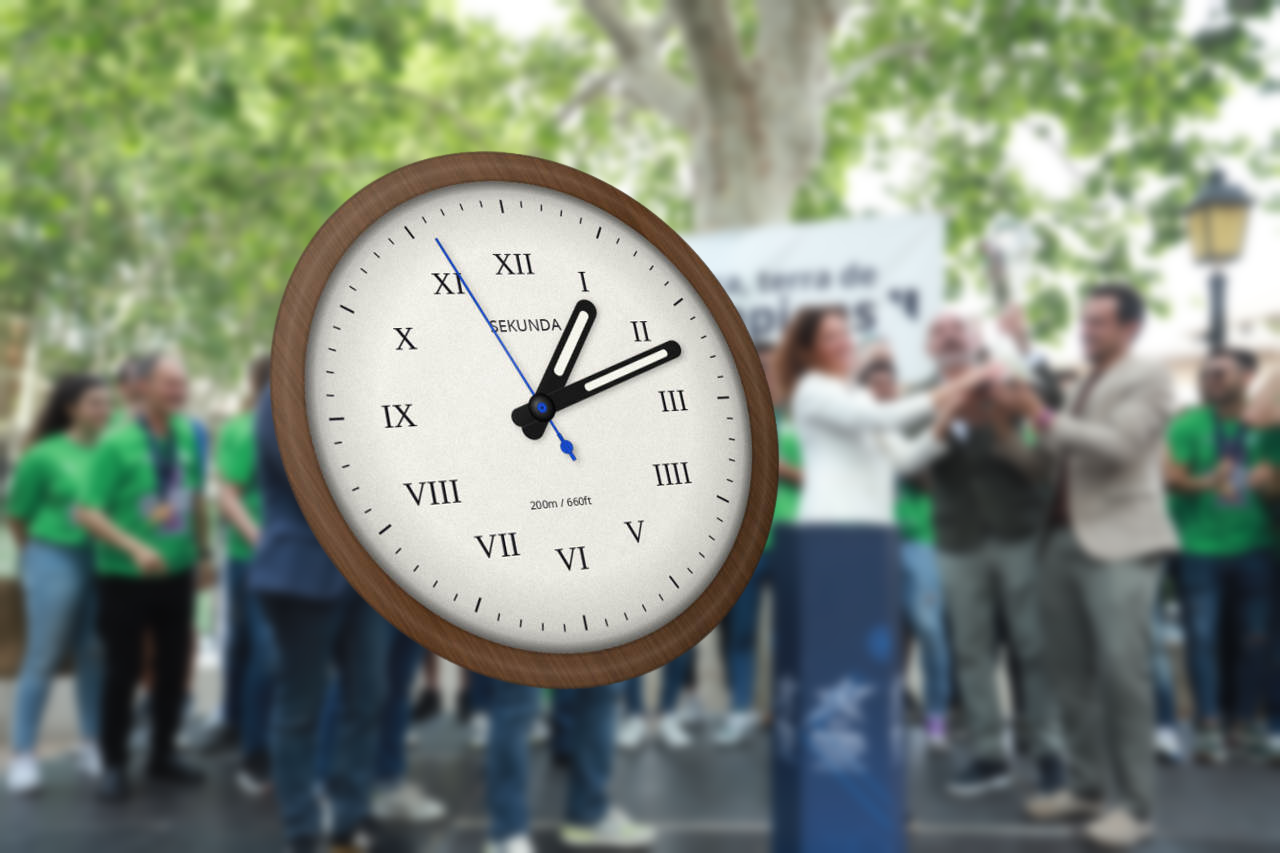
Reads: 1h11m56s
